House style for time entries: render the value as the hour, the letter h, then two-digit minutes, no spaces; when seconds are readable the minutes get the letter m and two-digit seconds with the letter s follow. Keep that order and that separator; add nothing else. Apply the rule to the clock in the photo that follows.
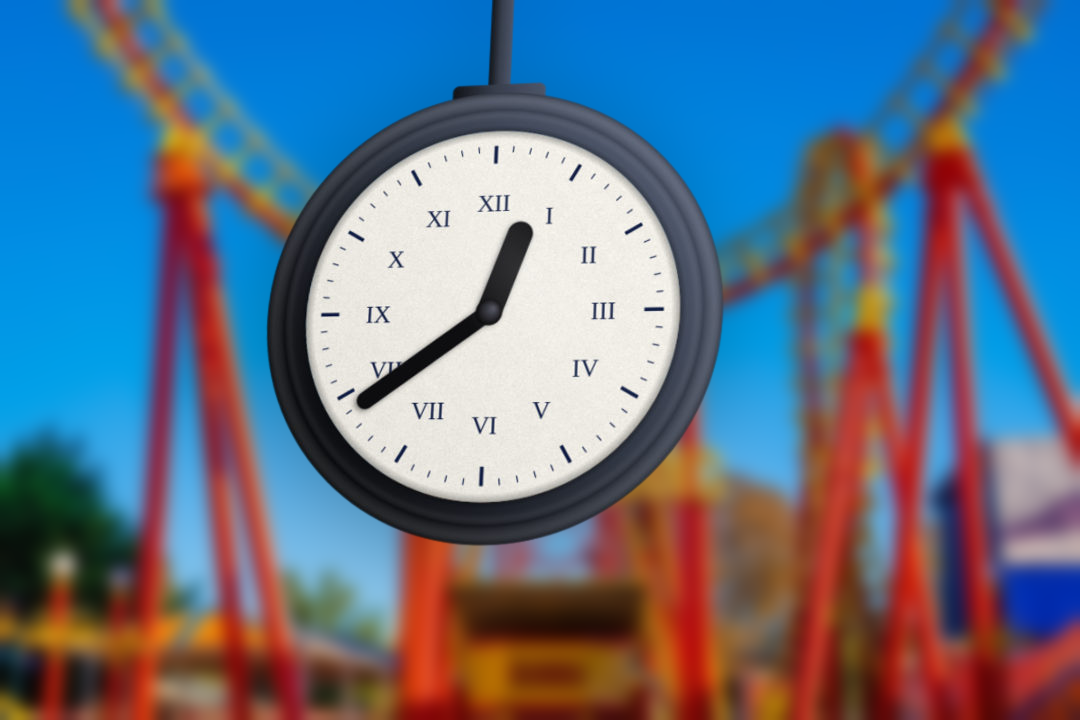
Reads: 12h39
